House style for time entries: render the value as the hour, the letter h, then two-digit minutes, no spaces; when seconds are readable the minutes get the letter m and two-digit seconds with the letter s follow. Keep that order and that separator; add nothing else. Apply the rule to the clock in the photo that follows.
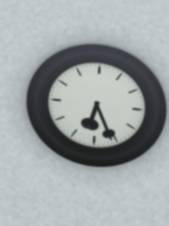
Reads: 6h26
